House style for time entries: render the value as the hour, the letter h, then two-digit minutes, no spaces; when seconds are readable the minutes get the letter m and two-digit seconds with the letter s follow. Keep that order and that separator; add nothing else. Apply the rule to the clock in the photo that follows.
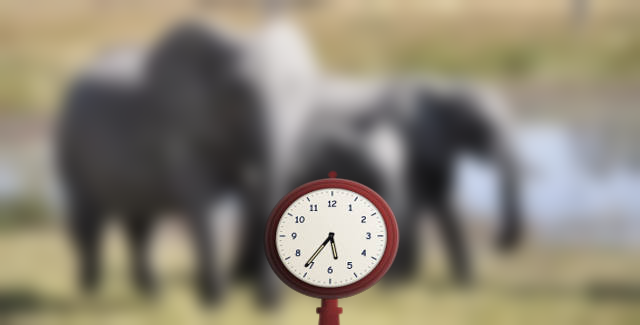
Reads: 5h36
